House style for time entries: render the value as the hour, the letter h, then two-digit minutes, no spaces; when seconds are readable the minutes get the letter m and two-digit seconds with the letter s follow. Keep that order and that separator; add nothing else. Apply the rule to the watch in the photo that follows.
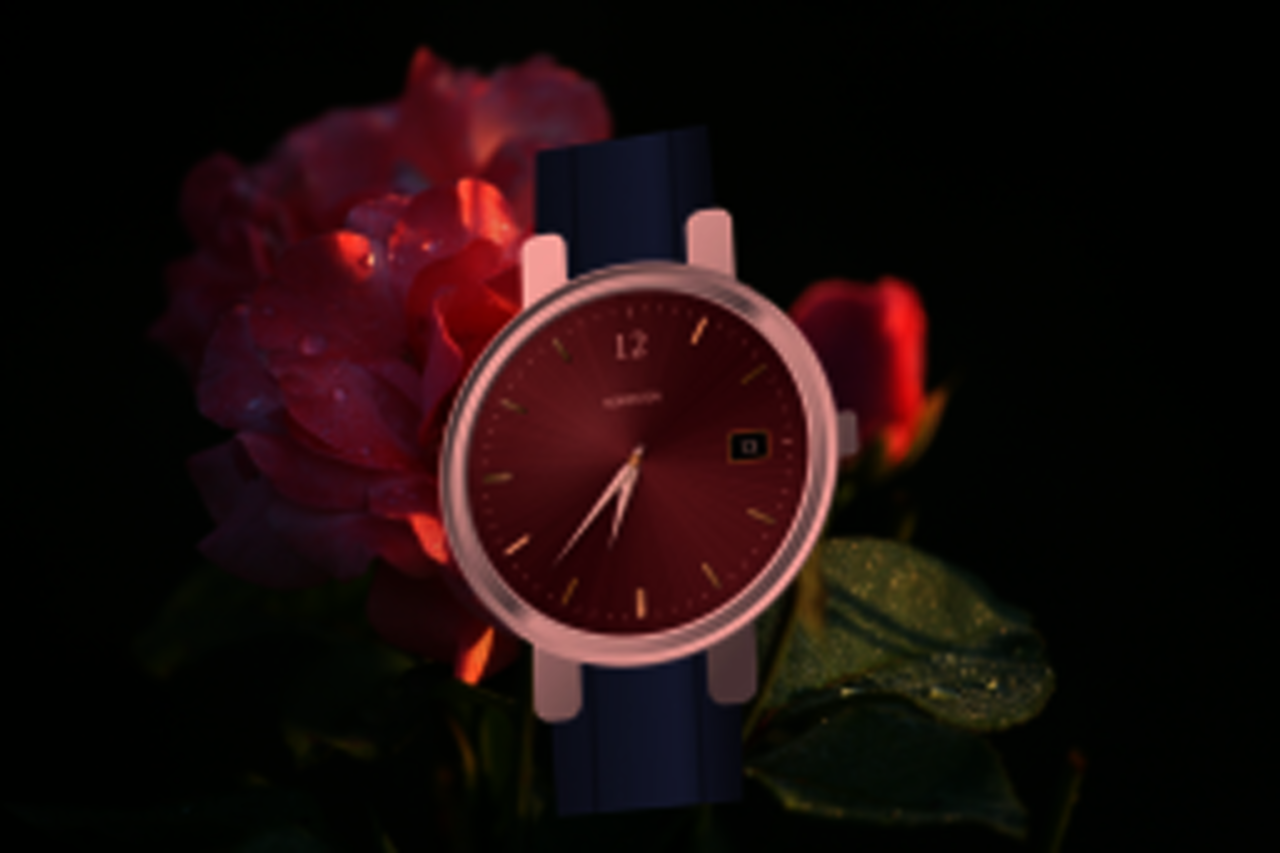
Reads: 6h37
